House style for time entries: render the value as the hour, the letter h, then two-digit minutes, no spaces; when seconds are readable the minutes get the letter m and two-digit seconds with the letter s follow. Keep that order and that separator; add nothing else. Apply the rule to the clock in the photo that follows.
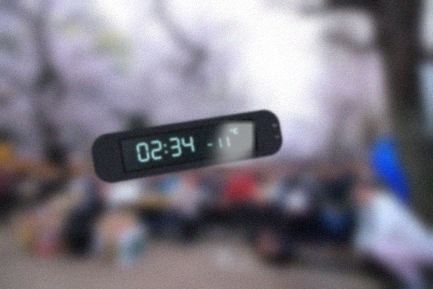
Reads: 2h34
